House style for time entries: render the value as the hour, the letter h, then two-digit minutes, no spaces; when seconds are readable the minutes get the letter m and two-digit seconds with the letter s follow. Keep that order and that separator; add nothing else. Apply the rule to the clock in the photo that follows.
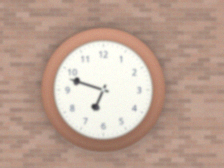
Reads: 6h48
